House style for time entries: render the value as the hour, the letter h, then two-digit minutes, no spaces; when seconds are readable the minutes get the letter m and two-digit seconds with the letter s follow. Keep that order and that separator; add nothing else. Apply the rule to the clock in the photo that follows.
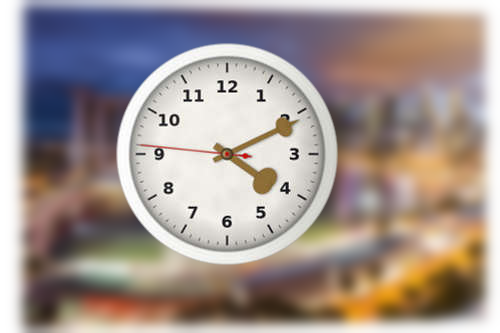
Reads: 4h10m46s
